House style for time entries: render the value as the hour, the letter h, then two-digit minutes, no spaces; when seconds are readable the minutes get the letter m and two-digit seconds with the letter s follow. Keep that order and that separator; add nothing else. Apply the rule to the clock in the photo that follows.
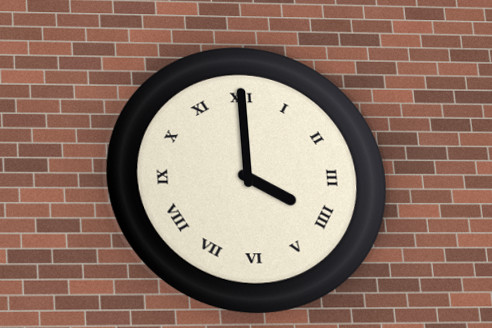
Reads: 4h00
